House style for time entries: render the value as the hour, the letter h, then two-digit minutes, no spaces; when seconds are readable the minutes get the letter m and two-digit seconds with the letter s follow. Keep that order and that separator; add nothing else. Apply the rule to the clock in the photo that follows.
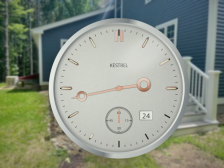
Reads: 2h43
